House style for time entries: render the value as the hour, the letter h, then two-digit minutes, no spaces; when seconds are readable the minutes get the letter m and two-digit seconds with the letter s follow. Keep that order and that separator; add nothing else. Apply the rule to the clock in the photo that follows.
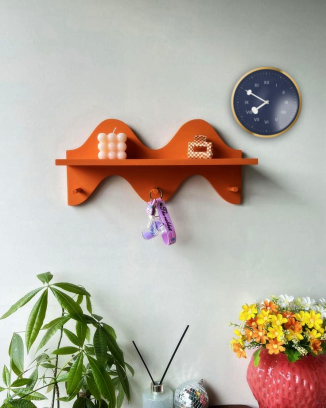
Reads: 7h50
